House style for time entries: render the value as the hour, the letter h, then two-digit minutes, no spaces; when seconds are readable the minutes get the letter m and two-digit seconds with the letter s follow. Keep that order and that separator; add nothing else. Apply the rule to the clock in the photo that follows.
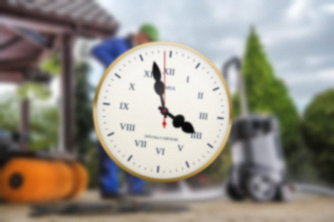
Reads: 3h56m59s
